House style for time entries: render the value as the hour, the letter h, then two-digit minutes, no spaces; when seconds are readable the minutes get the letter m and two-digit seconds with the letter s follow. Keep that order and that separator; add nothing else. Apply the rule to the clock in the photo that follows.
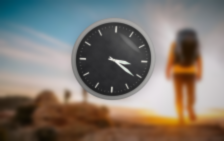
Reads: 3h21
